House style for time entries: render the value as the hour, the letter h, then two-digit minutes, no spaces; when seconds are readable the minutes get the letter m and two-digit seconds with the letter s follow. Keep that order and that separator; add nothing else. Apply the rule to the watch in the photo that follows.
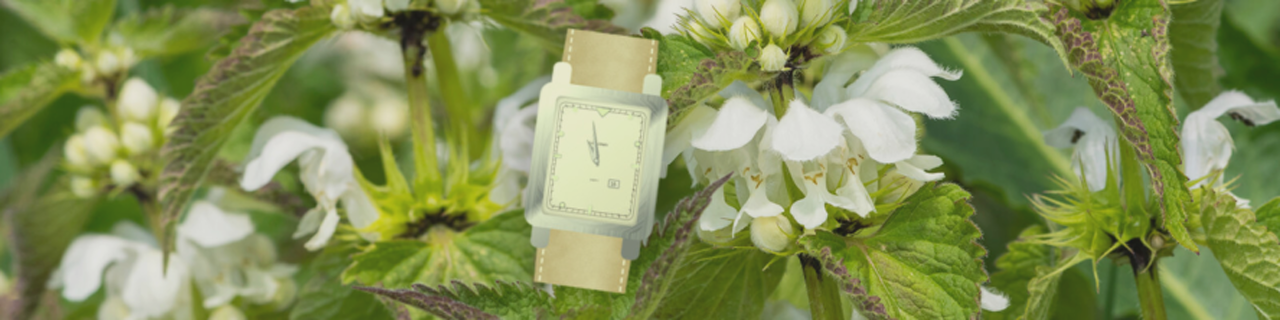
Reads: 10h58
